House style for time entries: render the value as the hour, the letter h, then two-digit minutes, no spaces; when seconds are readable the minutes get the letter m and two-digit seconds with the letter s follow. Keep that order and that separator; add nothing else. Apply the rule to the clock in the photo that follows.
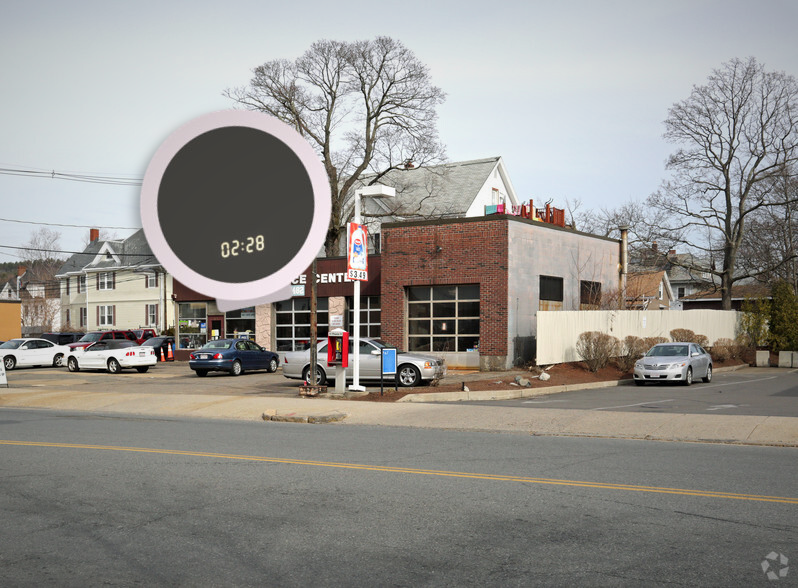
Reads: 2h28
